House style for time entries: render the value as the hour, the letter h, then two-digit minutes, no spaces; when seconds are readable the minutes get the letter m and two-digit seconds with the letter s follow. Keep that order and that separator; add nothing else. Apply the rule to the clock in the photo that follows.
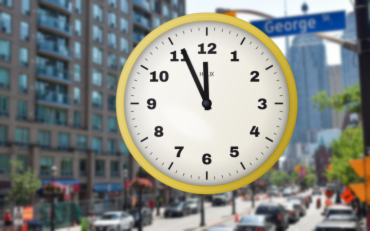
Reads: 11h56
